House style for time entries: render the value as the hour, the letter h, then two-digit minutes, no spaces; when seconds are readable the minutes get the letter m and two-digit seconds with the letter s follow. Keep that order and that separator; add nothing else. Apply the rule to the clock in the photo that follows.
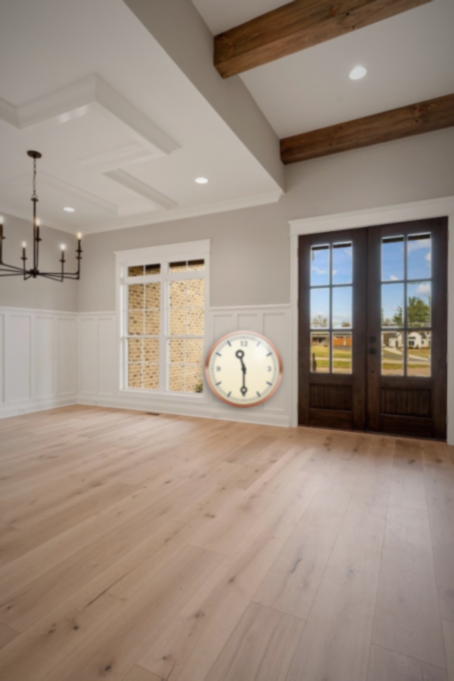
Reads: 11h30
